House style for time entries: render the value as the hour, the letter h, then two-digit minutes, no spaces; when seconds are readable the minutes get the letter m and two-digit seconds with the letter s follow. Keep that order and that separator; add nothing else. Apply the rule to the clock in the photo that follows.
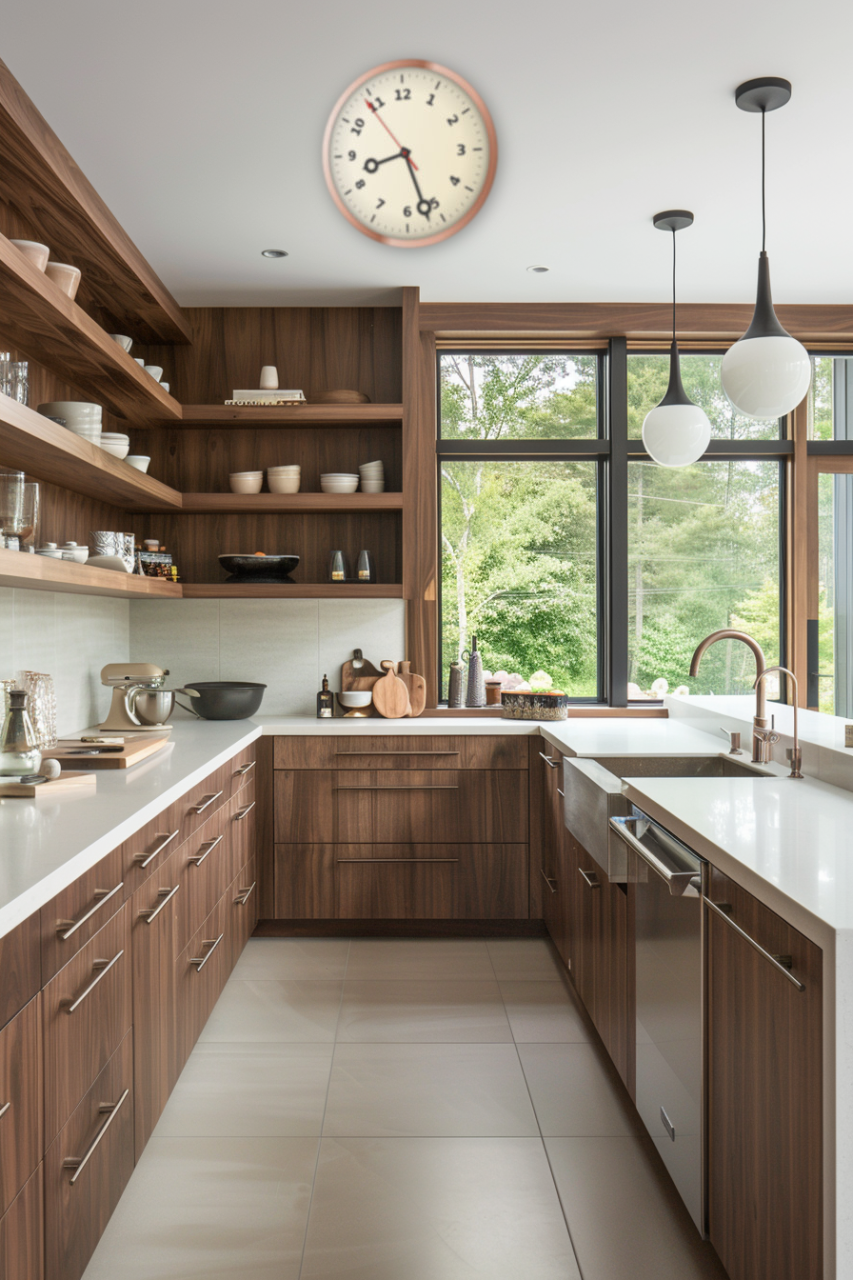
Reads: 8h26m54s
